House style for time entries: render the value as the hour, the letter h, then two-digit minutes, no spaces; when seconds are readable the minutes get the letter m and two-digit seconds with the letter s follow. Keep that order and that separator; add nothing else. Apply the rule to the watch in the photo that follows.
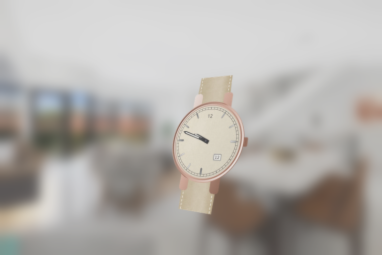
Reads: 9h48
